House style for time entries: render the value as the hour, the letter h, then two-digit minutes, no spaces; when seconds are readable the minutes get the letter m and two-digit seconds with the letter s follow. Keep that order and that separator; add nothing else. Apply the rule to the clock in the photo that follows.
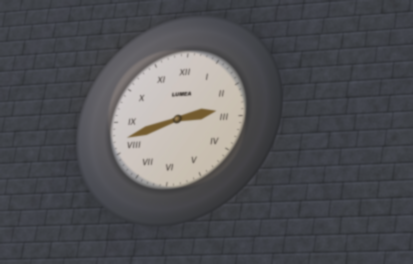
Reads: 2h42
